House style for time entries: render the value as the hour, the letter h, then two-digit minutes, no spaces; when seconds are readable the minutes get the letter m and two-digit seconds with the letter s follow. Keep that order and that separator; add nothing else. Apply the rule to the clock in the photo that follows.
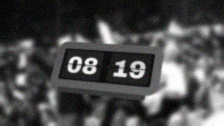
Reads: 8h19
